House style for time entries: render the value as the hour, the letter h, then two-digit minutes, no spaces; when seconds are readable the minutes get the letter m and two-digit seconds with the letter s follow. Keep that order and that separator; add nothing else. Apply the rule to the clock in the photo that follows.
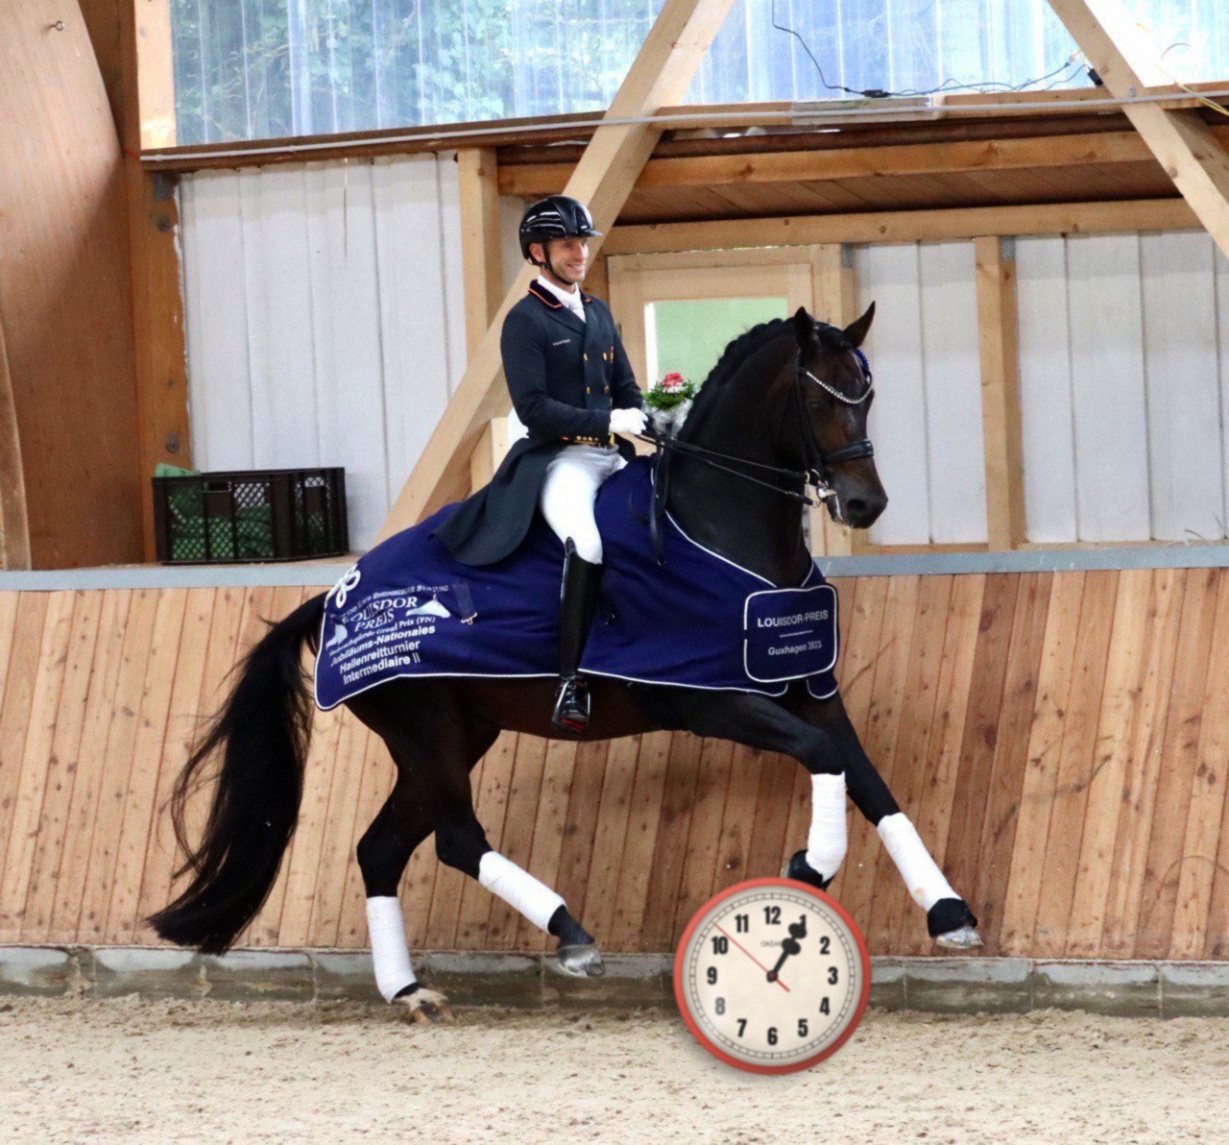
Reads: 1h04m52s
